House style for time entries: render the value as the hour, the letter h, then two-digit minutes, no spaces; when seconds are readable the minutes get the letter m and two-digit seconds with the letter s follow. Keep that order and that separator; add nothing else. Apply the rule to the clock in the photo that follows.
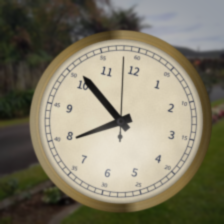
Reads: 7h50m58s
